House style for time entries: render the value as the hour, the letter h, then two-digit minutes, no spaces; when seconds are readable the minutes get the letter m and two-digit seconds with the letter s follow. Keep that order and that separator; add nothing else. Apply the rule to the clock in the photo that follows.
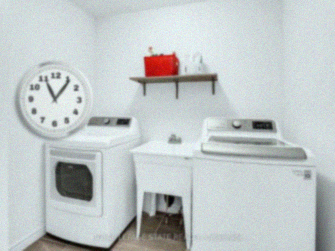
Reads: 11h06
